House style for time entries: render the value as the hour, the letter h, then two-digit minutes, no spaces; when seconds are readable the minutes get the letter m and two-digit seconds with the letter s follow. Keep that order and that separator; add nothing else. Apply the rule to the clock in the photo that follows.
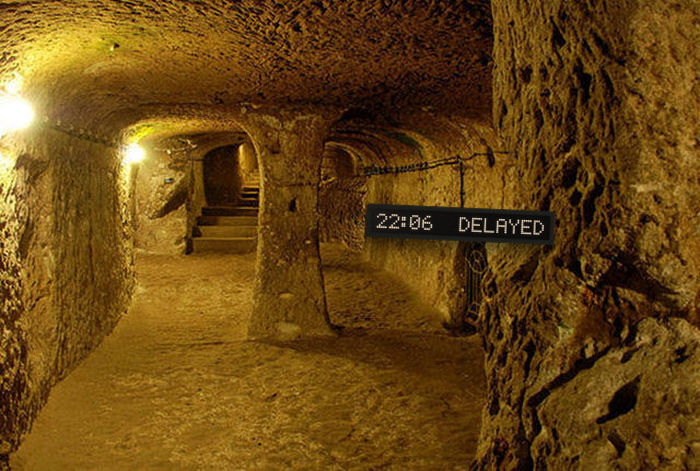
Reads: 22h06
